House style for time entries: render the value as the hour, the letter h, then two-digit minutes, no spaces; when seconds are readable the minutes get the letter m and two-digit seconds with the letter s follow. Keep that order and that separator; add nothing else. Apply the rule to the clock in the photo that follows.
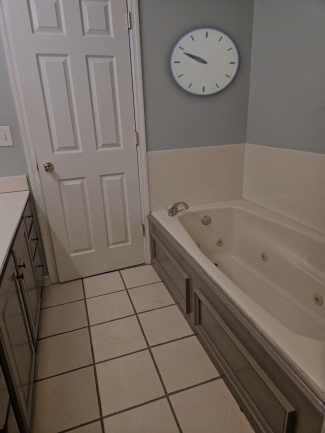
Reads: 9h49
